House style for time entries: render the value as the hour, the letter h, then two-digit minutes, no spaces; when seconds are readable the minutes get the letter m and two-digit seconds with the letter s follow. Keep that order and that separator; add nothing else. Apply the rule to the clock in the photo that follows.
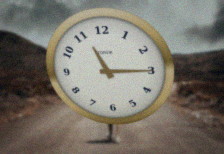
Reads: 11h15
